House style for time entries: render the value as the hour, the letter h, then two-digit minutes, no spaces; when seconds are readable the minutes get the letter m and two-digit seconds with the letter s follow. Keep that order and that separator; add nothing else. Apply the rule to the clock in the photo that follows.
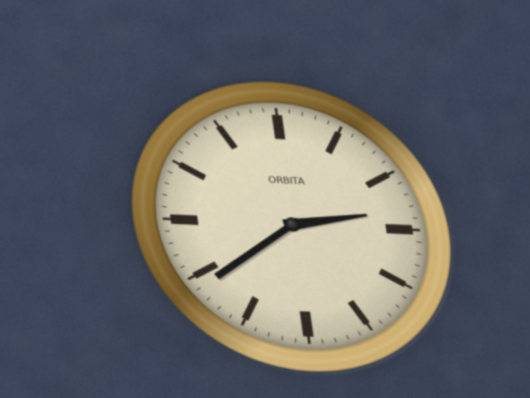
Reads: 2h39
